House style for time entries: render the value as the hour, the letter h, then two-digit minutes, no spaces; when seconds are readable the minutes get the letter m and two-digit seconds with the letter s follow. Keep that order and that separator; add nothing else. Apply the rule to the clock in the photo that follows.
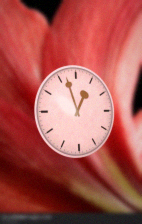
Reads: 12h57
